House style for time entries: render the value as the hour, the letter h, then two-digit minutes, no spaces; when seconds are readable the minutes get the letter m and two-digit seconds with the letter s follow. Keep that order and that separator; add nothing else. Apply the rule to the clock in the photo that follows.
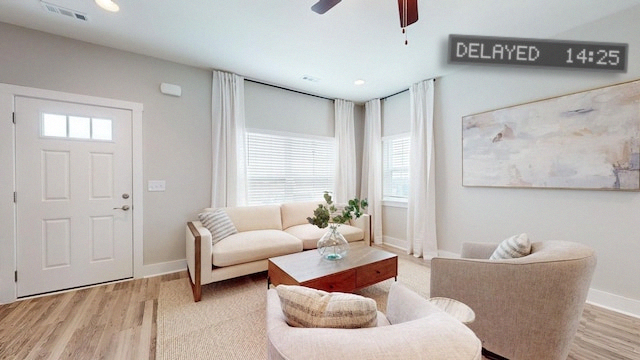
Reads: 14h25
